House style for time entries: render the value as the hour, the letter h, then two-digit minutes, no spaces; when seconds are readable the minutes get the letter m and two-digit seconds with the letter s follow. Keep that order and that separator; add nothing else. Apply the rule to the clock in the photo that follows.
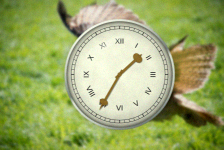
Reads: 1h35
